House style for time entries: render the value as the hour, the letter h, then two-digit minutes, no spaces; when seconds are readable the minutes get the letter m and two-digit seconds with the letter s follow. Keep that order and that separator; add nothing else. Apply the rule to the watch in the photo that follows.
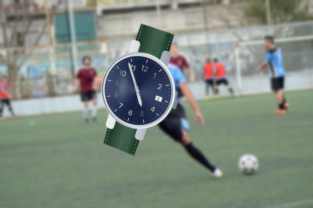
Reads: 4h54
